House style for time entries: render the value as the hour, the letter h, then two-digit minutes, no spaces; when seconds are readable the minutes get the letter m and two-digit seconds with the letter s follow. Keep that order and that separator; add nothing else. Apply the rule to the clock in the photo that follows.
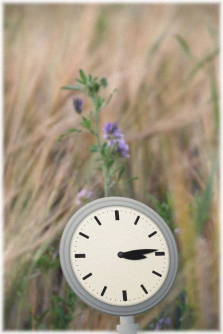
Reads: 3h14
